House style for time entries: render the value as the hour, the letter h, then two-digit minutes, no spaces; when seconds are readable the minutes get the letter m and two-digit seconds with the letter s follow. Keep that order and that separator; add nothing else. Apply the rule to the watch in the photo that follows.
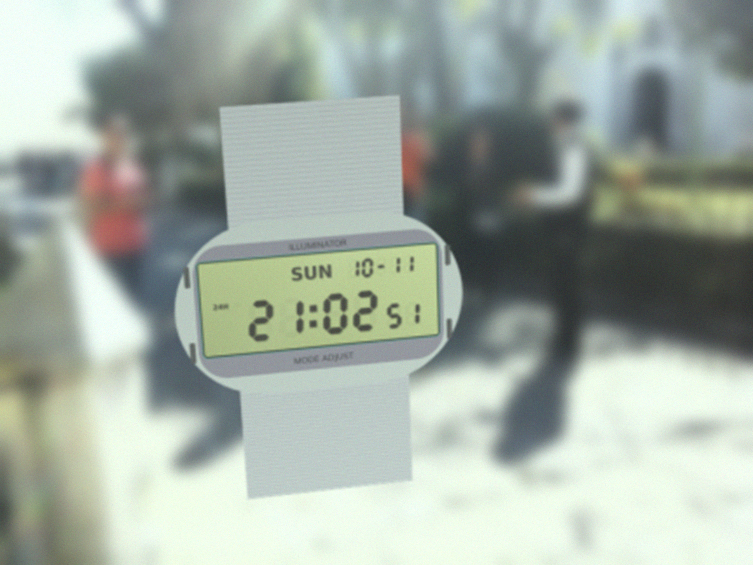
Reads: 21h02m51s
